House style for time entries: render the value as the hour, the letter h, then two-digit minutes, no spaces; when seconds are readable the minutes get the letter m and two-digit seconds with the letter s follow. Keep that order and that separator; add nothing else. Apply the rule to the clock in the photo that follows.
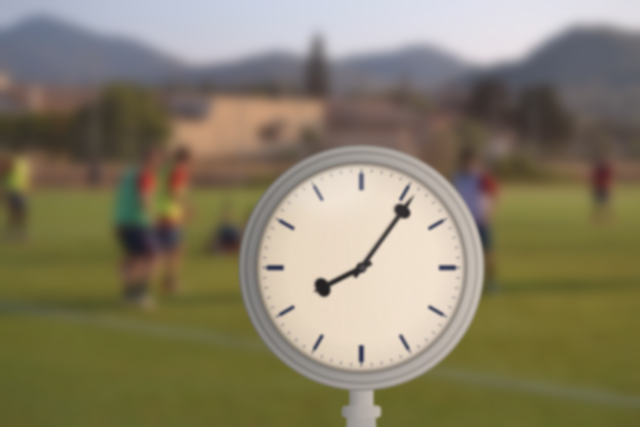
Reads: 8h06
